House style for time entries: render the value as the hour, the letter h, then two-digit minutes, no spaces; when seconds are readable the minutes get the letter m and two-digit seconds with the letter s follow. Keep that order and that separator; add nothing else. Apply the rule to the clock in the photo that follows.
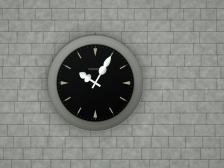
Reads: 10h05
